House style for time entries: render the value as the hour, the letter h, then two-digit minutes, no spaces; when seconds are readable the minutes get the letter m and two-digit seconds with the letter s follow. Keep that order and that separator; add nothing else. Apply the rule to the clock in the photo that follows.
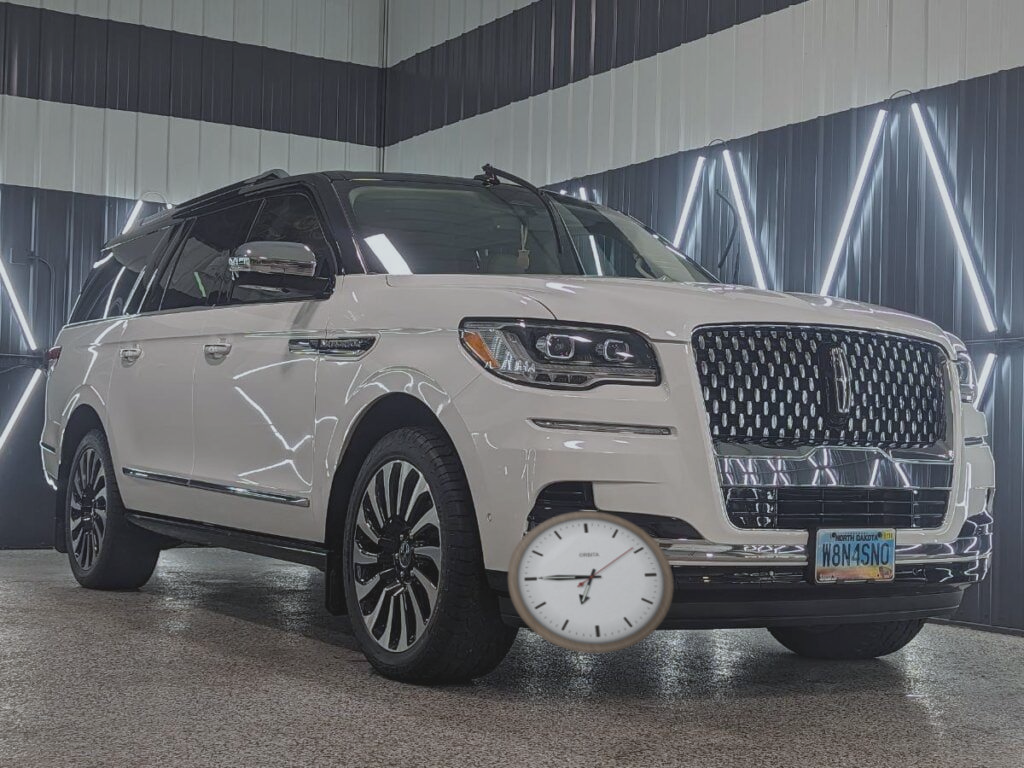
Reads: 6h45m09s
